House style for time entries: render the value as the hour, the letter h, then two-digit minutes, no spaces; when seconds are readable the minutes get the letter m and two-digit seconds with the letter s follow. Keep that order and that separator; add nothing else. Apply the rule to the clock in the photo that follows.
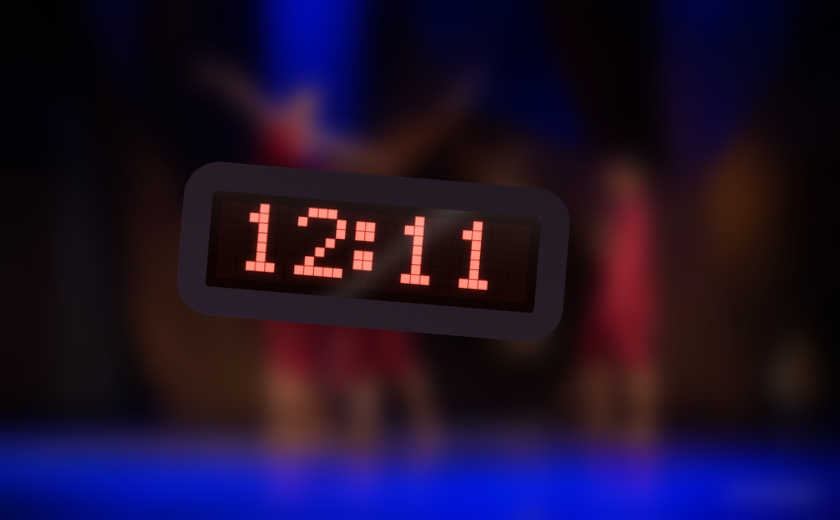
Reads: 12h11
